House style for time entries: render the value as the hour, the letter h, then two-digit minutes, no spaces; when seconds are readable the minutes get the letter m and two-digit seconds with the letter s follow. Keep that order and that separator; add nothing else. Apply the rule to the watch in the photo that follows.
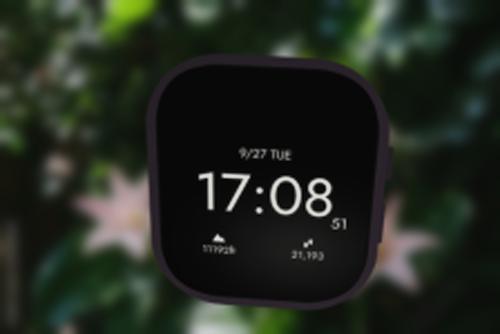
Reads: 17h08m51s
